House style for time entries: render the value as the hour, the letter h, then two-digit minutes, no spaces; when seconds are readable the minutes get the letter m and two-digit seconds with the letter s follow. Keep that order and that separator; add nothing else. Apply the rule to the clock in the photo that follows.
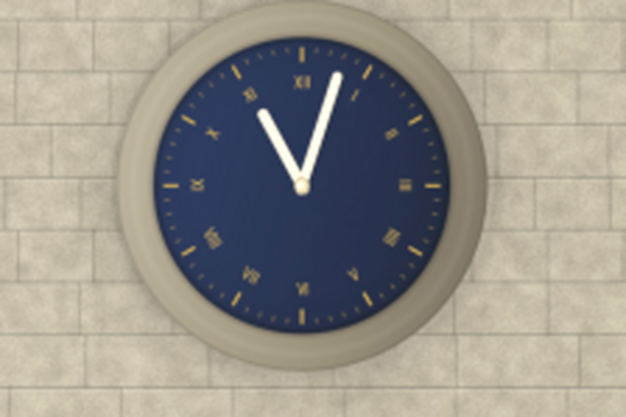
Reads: 11h03
